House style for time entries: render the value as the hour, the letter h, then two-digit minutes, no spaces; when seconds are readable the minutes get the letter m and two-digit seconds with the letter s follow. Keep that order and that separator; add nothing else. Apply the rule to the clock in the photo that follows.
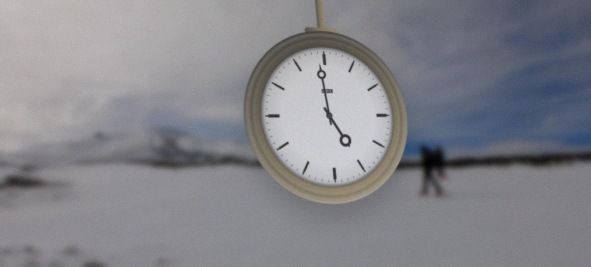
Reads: 4h59
